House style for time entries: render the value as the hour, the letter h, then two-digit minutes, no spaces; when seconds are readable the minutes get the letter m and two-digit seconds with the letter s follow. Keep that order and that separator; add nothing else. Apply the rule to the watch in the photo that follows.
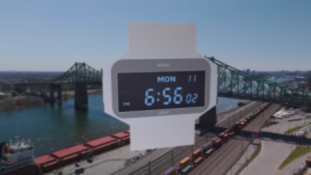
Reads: 6h56m02s
